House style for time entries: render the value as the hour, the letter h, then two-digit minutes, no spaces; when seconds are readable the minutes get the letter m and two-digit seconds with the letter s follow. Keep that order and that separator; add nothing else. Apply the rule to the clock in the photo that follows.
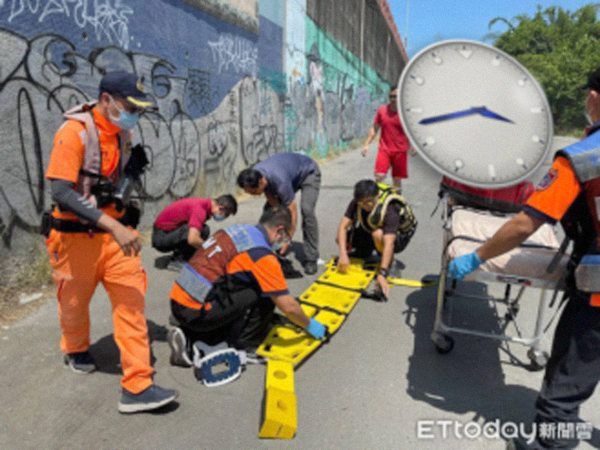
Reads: 3h43
